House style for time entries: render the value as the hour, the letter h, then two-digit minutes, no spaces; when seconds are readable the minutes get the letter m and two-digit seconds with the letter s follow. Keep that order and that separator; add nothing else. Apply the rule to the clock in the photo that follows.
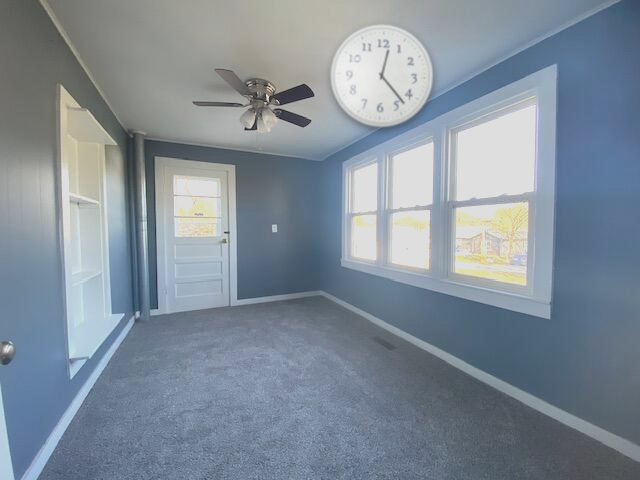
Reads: 12h23
